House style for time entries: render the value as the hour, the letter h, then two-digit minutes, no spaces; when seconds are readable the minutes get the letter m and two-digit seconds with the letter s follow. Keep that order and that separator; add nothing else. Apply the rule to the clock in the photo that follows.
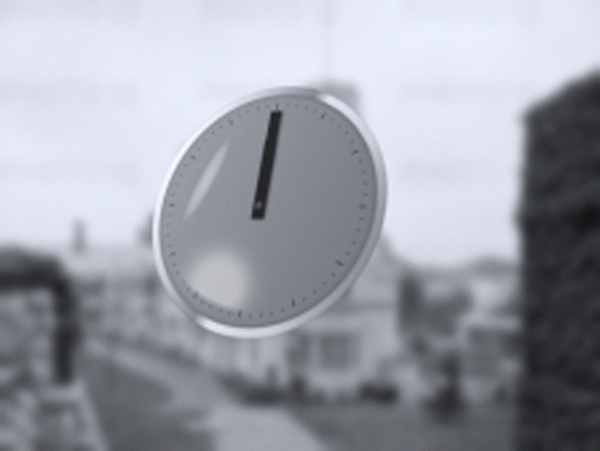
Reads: 12h00
